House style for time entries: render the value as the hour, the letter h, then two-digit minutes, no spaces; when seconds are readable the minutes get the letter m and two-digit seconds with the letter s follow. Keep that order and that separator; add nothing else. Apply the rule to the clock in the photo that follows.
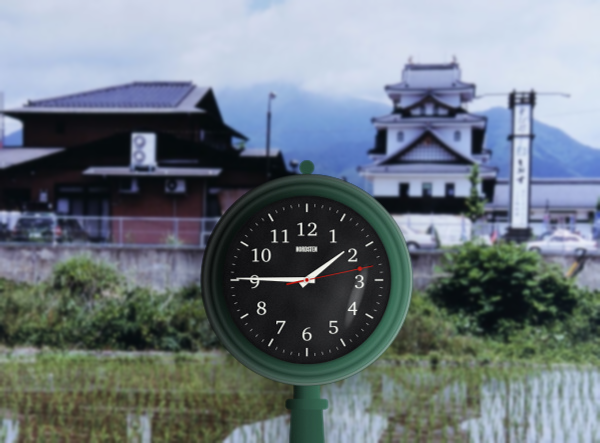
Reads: 1h45m13s
